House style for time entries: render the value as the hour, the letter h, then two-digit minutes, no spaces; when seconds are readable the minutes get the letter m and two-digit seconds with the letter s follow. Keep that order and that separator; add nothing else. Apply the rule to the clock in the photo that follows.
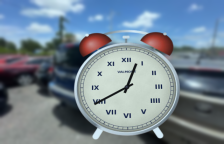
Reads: 12h40
